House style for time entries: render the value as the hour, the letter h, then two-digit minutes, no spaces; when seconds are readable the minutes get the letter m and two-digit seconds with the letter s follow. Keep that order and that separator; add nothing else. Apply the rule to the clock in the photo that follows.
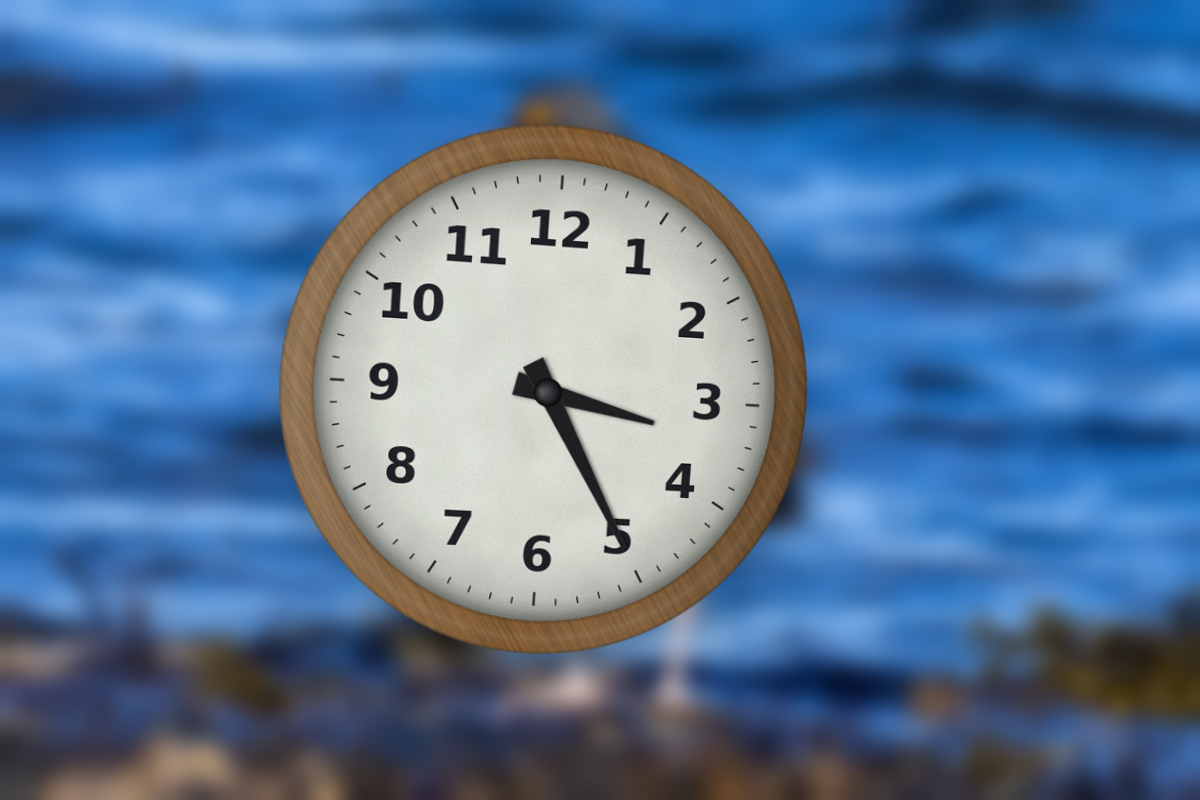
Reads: 3h25
